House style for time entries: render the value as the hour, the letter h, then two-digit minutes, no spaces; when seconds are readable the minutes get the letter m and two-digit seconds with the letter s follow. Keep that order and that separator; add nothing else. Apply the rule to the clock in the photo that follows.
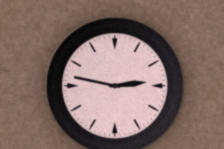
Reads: 2h47
